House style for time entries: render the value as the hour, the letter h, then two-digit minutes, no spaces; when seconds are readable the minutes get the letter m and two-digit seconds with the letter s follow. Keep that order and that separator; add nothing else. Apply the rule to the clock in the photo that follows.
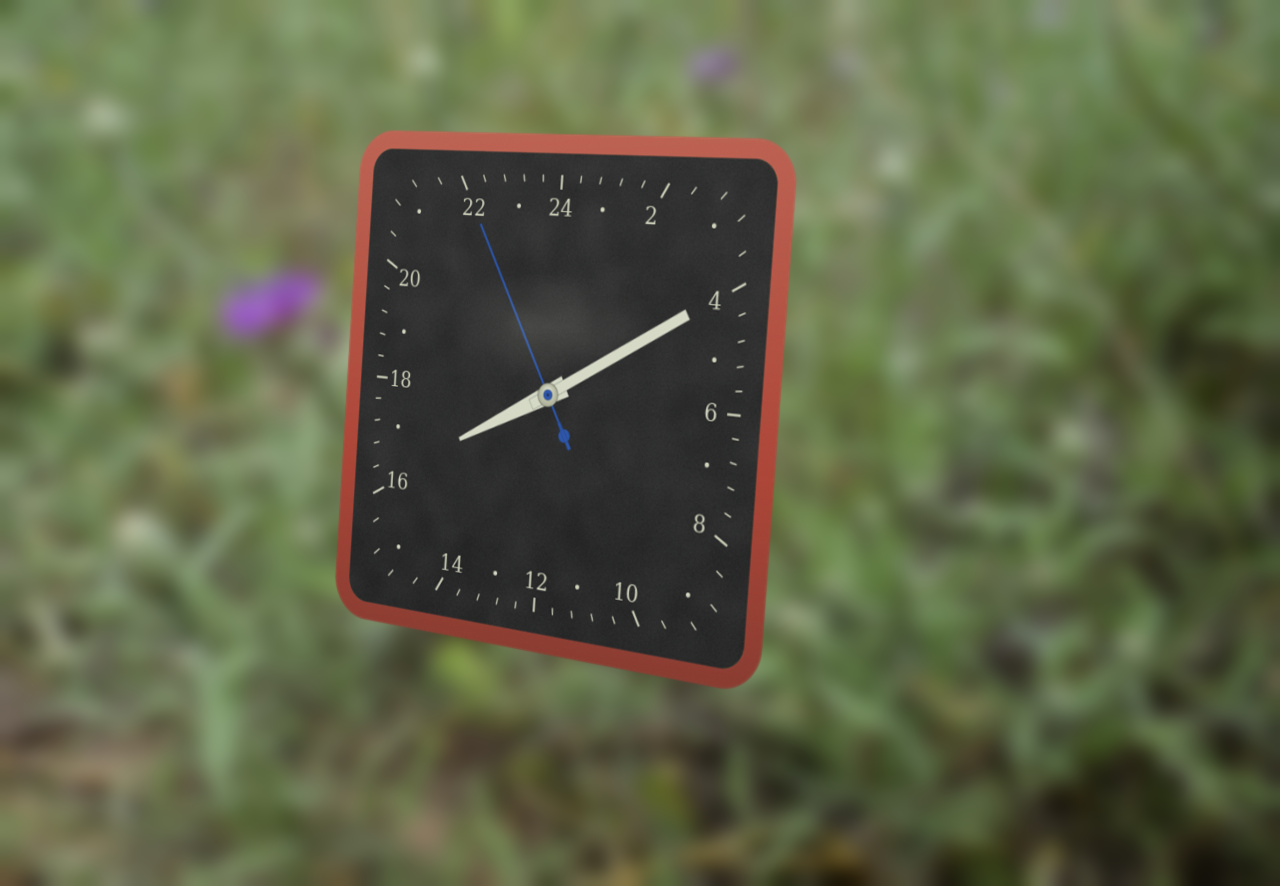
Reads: 16h09m55s
